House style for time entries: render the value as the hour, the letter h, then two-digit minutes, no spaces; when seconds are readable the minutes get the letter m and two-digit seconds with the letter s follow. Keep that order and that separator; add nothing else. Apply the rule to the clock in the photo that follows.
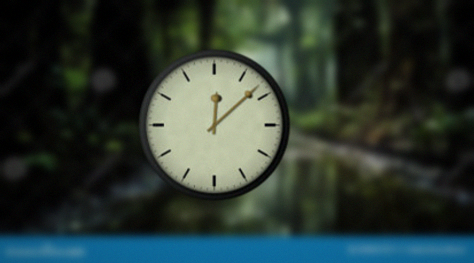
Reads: 12h08
